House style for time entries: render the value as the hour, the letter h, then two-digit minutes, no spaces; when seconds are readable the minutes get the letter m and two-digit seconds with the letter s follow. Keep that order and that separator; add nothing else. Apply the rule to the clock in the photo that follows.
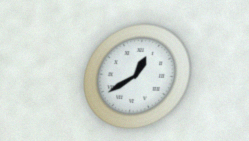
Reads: 12h39
